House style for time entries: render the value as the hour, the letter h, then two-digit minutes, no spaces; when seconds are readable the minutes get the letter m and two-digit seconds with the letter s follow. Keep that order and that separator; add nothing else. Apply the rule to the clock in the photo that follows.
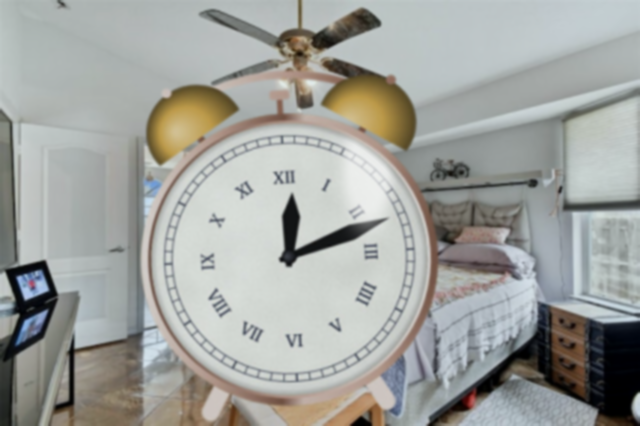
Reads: 12h12
